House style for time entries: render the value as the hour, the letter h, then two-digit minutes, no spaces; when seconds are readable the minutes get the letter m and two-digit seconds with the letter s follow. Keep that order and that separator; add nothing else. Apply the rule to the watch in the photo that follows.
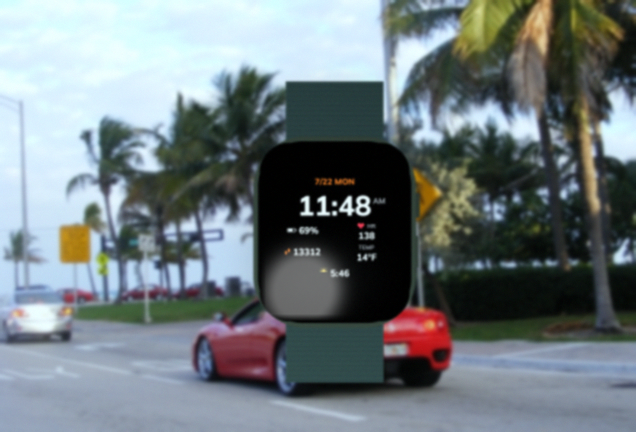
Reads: 11h48
